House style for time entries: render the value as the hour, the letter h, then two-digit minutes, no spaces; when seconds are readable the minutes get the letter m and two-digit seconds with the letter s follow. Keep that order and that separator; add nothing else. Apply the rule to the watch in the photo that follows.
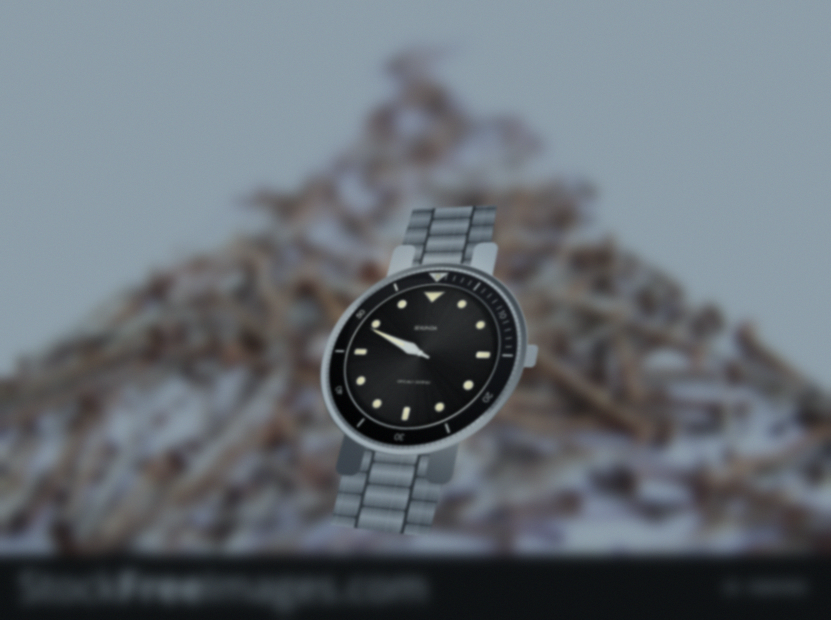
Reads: 9h49
